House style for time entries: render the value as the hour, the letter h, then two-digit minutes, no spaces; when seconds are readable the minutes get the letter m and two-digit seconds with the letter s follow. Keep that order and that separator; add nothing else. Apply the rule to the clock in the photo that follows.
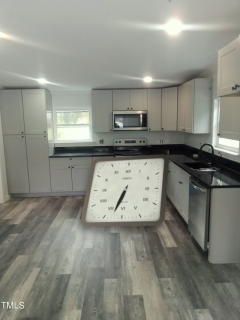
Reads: 6h33
